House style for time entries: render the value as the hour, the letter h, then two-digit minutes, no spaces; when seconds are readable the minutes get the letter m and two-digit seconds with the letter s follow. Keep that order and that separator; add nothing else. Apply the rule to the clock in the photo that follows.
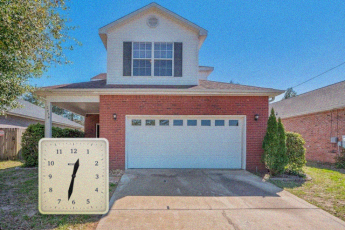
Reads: 12h32
